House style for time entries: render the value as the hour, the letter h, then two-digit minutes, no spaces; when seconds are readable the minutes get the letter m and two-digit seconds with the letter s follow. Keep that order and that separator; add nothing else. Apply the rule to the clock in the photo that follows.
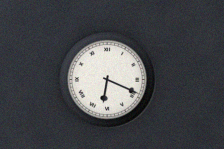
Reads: 6h19
